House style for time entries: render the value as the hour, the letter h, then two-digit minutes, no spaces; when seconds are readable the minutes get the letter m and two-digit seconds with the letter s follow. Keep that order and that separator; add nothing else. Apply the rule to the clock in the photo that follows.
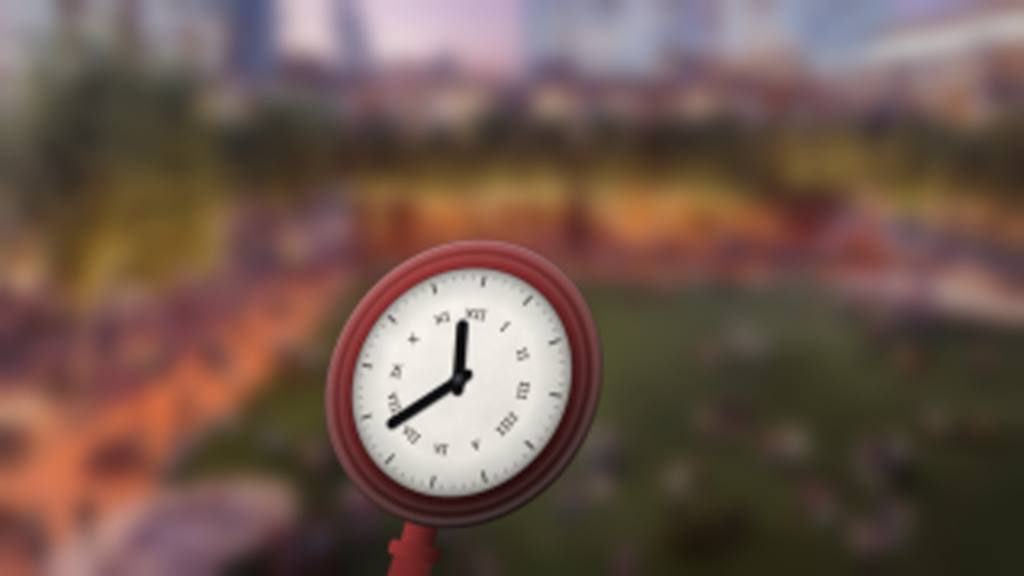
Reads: 11h38
